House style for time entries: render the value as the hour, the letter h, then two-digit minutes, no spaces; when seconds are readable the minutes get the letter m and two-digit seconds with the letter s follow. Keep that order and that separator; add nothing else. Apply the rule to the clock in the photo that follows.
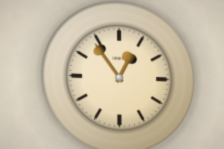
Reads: 12h54
